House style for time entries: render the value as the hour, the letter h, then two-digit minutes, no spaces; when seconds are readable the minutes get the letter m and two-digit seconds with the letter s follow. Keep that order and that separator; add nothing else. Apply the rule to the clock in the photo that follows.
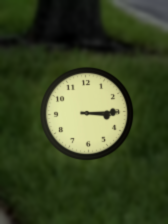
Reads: 3h15
